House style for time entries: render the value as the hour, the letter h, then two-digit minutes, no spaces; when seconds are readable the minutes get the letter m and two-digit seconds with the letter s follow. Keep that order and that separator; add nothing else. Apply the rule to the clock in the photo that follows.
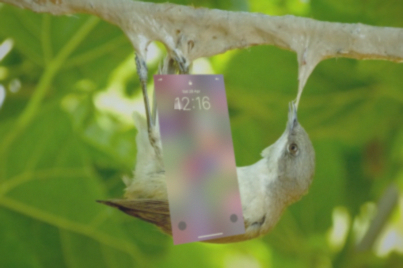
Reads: 12h16
